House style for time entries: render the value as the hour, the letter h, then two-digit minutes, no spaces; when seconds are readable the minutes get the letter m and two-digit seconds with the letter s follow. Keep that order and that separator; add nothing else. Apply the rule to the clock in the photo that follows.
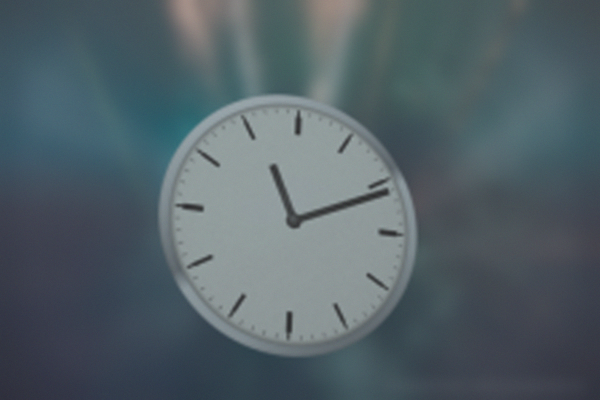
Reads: 11h11
